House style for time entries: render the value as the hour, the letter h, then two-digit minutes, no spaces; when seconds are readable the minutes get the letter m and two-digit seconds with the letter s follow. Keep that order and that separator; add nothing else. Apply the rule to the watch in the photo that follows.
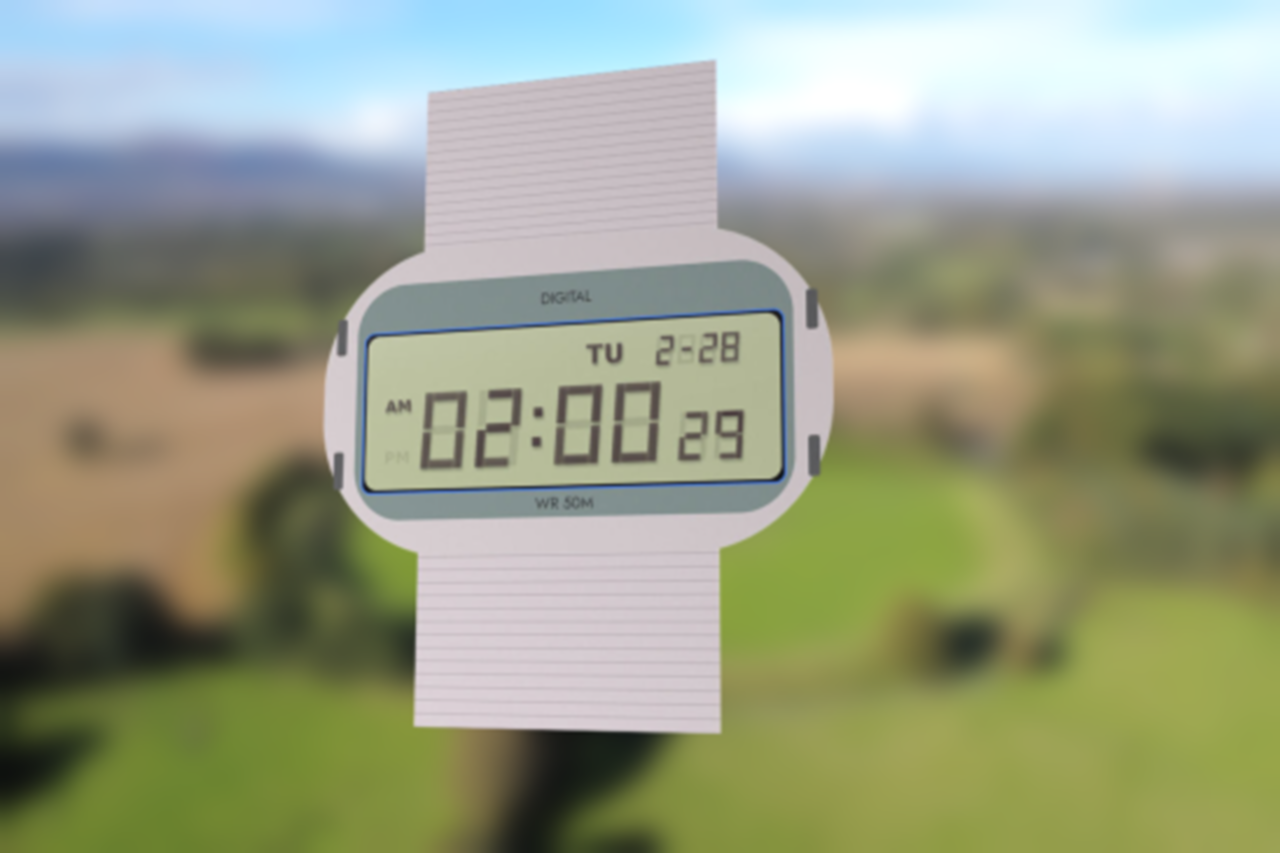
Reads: 2h00m29s
